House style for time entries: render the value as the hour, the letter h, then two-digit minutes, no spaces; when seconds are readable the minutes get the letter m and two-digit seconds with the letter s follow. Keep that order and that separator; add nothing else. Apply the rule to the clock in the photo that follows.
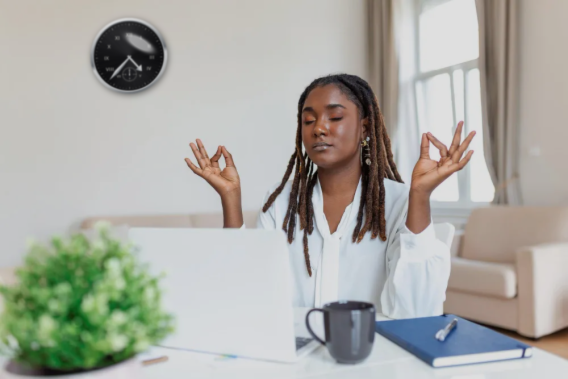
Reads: 4h37
